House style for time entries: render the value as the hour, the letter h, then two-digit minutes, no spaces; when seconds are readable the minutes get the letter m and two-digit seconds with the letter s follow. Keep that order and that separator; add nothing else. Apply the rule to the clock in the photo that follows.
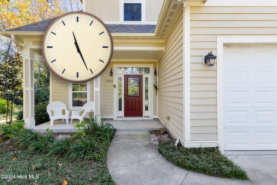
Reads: 11h26
